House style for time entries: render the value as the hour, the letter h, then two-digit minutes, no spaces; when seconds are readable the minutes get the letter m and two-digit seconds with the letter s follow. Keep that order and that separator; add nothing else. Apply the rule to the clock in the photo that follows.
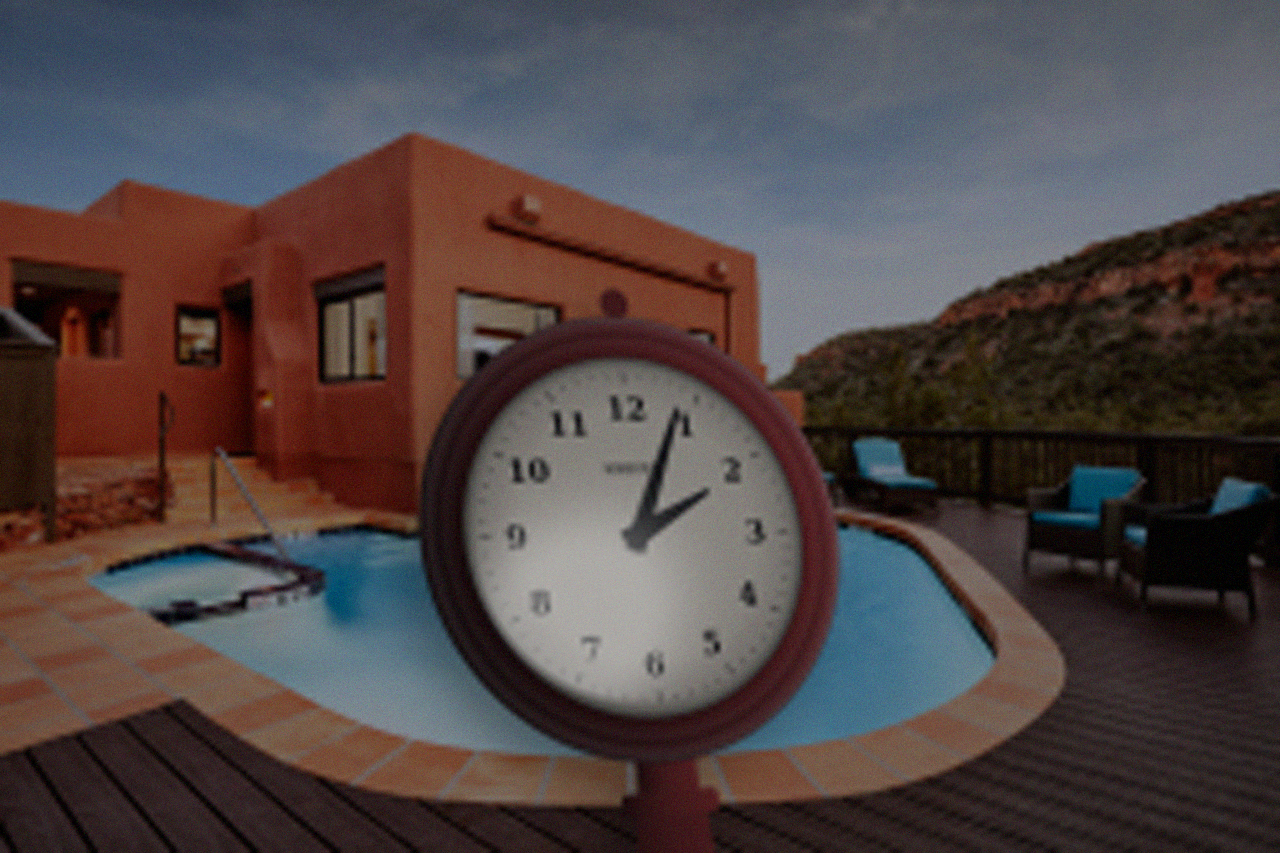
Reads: 2h04
